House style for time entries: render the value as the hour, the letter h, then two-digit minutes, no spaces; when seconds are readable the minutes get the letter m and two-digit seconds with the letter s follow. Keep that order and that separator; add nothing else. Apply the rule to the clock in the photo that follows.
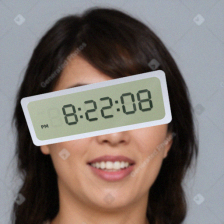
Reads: 8h22m08s
